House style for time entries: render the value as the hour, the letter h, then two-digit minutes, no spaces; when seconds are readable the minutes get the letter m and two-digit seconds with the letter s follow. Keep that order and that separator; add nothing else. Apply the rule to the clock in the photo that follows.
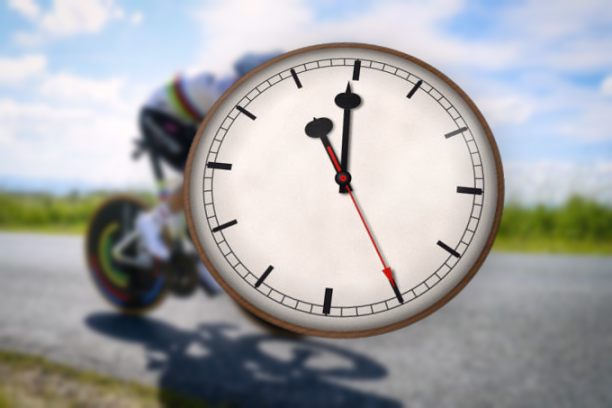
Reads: 10h59m25s
